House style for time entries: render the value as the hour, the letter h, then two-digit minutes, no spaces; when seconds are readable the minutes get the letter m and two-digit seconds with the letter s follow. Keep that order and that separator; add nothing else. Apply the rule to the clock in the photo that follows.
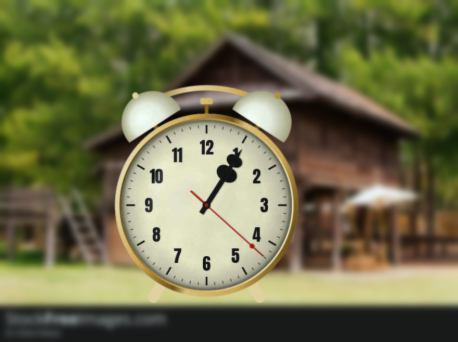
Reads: 1h05m22s
